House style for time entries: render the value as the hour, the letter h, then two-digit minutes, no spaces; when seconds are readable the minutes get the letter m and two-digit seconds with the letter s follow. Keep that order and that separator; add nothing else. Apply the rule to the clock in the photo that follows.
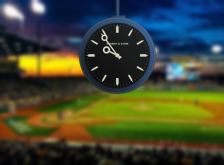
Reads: 9h54
